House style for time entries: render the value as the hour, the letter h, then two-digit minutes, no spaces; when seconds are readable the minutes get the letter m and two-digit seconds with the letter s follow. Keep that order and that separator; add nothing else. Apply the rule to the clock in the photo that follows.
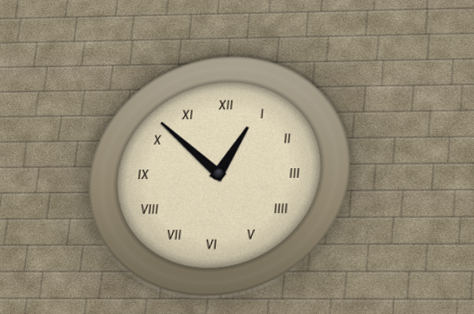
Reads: 12h52
